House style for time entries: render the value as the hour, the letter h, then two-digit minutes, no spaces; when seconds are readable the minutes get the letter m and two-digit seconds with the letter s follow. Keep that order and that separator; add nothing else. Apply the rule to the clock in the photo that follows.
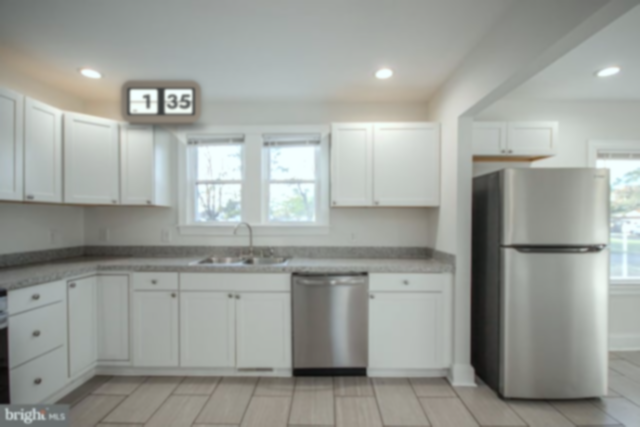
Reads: 1h35
